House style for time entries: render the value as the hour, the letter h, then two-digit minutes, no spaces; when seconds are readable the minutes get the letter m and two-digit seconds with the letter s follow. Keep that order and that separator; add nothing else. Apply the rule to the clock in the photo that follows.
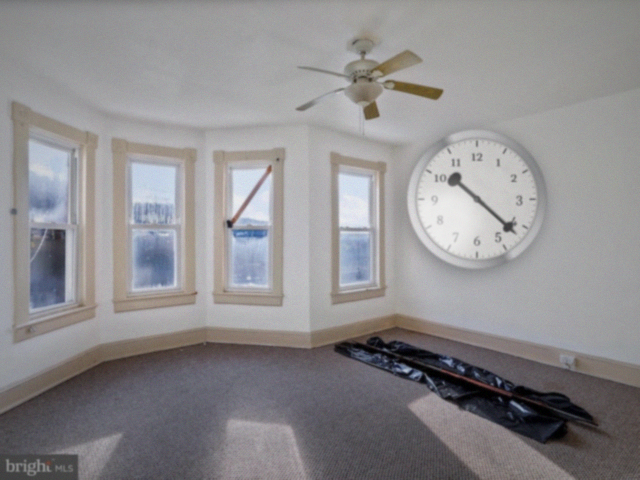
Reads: 10h22
